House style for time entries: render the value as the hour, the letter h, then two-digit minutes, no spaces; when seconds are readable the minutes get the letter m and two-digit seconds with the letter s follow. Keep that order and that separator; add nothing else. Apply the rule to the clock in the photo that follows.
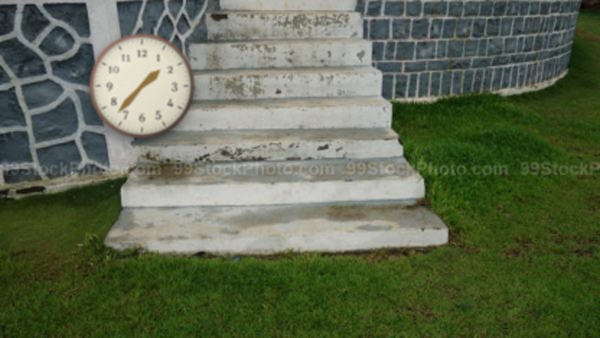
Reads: 1h37
